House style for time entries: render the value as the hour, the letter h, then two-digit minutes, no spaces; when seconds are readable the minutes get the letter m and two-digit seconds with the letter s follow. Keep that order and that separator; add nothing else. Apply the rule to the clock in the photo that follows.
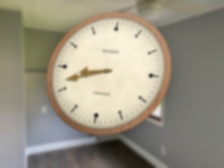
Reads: 8h42
